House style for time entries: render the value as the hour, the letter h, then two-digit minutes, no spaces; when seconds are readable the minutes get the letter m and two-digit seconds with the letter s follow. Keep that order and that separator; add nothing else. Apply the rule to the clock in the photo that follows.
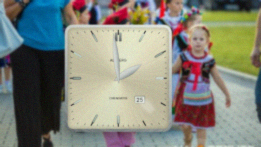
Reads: 1h59
